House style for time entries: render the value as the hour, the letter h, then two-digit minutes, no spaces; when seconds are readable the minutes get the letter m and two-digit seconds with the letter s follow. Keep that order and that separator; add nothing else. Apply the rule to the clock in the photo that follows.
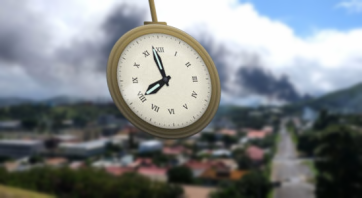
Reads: 7h58
